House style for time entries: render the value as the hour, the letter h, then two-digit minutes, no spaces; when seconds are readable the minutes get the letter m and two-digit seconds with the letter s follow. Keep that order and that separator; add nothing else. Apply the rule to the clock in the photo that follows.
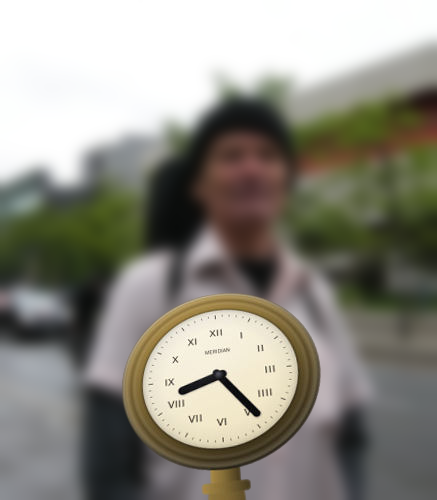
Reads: 8h24
